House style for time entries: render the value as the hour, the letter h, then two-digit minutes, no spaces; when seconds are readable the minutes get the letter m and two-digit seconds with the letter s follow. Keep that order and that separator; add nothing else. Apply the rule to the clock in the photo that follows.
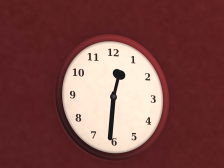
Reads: 12h31
